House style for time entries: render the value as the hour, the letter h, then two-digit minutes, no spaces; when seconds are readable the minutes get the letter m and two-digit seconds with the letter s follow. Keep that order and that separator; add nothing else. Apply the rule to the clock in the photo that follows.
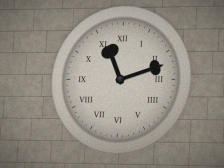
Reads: 11h12
